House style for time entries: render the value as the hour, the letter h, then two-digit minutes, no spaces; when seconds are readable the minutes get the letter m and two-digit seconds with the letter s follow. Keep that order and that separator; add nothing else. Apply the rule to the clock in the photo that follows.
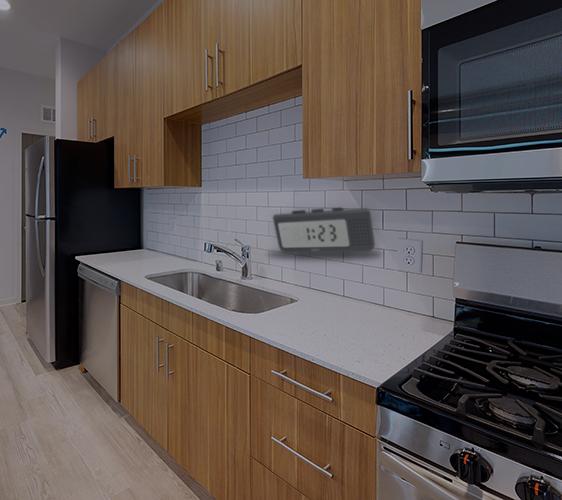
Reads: 1h23
